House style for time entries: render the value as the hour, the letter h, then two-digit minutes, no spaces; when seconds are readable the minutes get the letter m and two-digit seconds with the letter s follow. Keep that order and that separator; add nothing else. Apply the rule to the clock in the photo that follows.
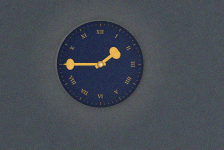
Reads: 1h45
